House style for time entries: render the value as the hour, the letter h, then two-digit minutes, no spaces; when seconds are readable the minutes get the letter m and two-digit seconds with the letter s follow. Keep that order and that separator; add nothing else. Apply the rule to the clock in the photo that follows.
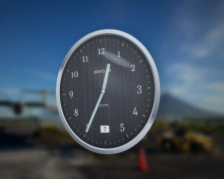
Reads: 12h35
